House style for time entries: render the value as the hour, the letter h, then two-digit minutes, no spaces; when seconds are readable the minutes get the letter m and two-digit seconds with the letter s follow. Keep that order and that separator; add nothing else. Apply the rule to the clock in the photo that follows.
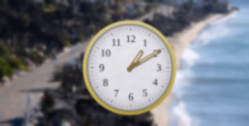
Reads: 1h10
